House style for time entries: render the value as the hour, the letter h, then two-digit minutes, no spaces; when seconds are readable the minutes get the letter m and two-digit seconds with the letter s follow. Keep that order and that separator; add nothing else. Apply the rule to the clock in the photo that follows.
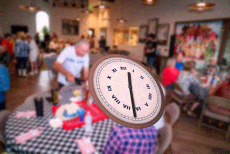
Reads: 12h32
